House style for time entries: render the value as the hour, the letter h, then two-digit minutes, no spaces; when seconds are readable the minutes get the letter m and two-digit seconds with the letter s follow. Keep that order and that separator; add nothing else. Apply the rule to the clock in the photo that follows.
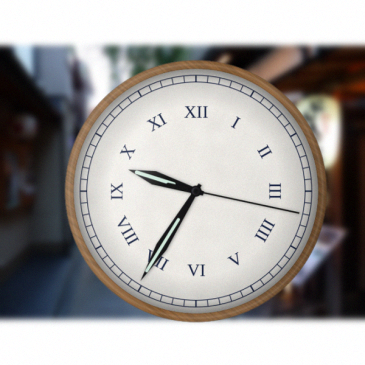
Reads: 9h35m17s
